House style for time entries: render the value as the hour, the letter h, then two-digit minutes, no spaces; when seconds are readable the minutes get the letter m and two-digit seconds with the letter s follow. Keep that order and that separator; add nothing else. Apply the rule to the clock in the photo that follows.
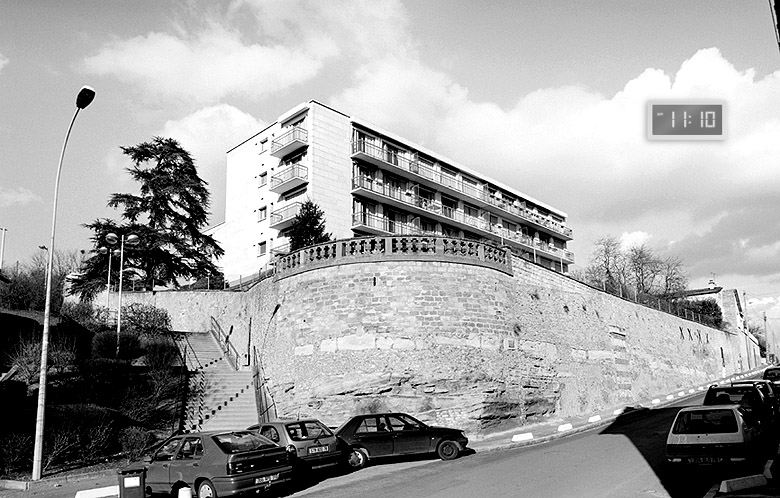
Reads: 11h10
